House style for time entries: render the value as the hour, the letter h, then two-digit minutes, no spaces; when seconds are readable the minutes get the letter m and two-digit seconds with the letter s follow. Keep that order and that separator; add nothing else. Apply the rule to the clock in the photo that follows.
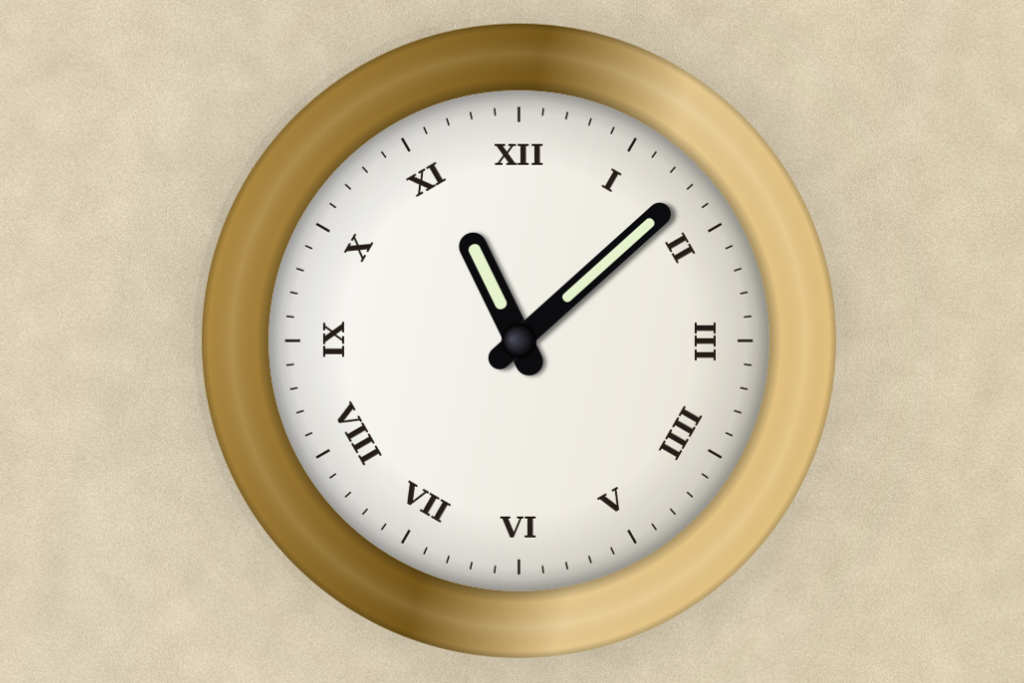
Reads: 11h08
